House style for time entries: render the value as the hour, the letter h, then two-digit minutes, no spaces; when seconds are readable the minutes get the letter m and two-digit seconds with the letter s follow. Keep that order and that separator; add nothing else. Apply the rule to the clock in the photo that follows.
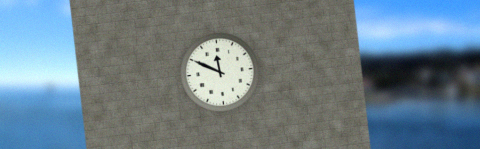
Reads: 11h50
